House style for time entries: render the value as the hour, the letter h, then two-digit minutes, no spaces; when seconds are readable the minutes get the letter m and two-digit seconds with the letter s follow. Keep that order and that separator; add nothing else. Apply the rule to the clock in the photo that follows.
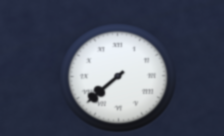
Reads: 7h38
